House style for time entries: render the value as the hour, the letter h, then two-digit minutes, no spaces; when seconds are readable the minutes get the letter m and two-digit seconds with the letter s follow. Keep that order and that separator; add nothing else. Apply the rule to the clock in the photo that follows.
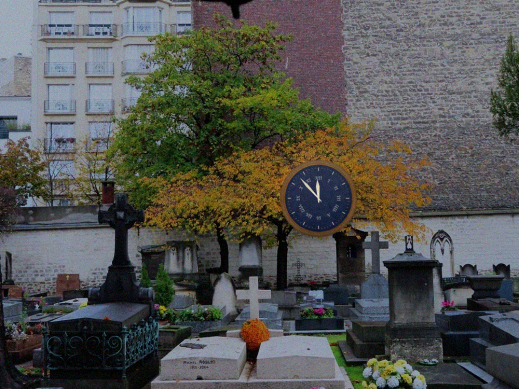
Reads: 11h53
